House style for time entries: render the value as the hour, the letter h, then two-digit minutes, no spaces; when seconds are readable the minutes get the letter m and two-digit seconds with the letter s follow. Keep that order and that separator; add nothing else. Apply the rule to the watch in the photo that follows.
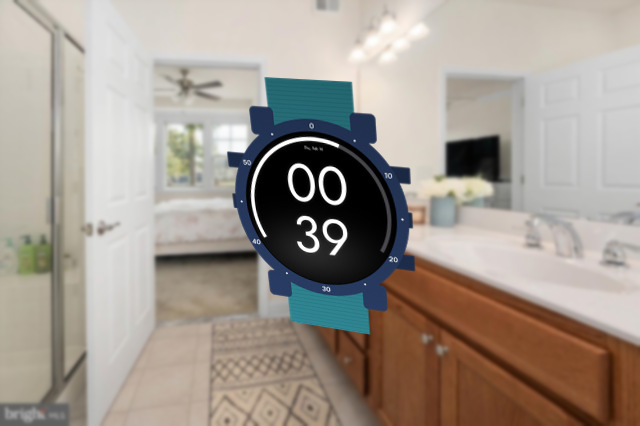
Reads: 0h39
